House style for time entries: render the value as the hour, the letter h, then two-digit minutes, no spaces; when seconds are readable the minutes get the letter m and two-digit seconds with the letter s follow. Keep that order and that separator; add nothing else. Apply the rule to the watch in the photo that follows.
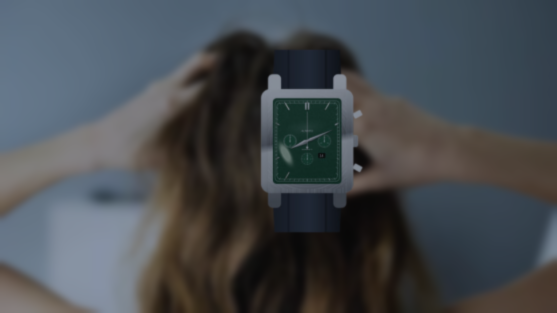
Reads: 8h11
